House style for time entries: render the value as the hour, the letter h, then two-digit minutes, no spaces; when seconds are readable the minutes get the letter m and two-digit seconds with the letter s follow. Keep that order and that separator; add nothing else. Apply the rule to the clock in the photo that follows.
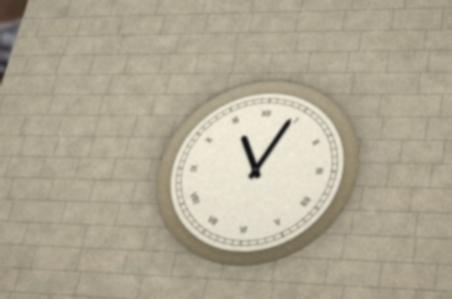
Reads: 11h04
